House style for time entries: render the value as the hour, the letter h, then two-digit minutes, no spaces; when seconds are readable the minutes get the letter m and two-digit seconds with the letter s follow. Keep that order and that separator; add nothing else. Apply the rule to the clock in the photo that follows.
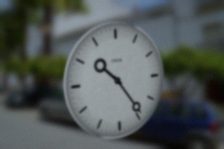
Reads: 10h24
